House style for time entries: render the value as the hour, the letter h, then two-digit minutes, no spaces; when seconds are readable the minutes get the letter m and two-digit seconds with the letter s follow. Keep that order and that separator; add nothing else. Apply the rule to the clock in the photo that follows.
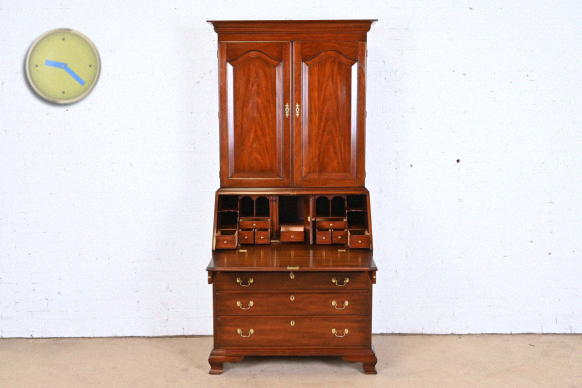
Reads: 9h22
